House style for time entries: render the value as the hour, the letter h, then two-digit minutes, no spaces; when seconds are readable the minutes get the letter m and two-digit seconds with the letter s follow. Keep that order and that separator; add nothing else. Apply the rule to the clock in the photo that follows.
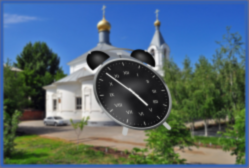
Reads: 4h53
